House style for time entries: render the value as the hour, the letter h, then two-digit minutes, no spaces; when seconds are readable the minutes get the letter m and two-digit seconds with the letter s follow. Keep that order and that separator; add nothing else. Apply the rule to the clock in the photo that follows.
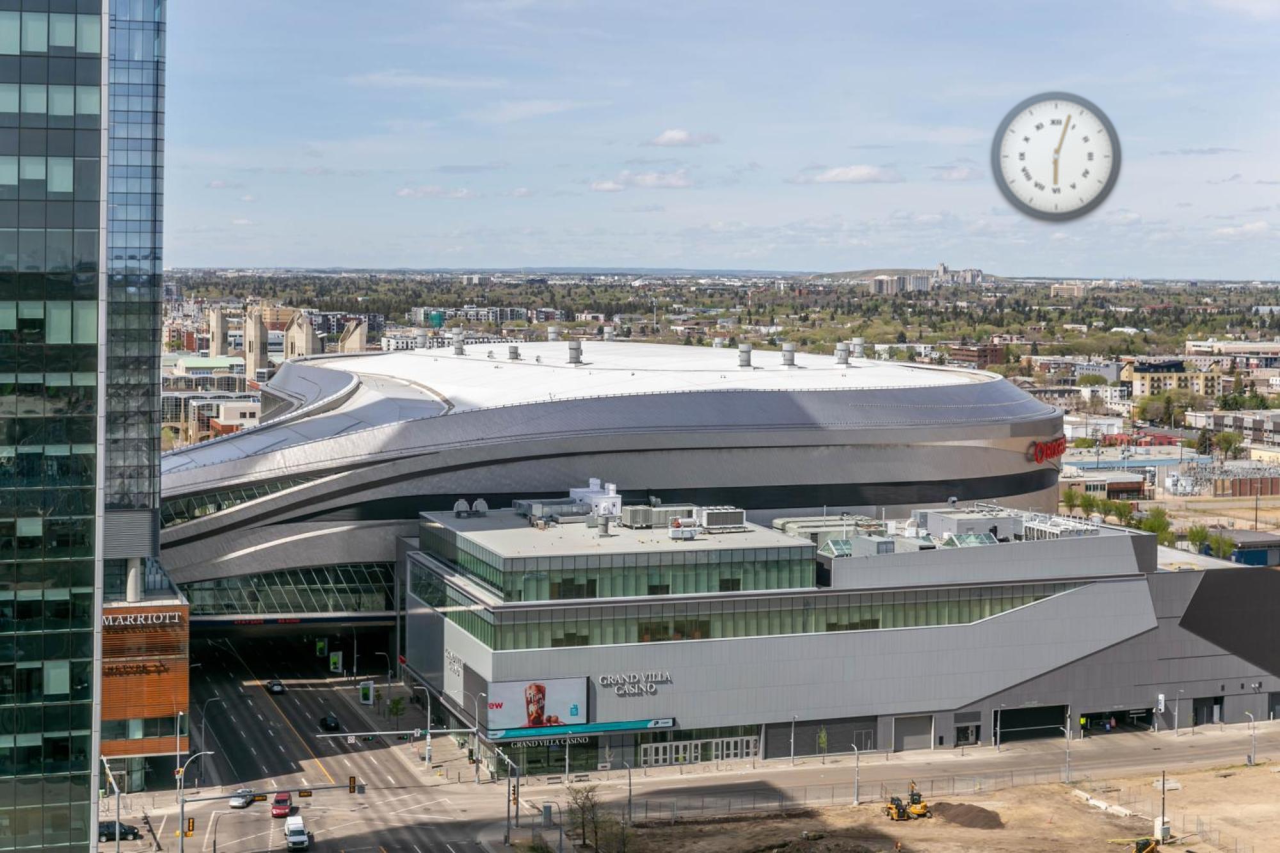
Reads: 6h03
